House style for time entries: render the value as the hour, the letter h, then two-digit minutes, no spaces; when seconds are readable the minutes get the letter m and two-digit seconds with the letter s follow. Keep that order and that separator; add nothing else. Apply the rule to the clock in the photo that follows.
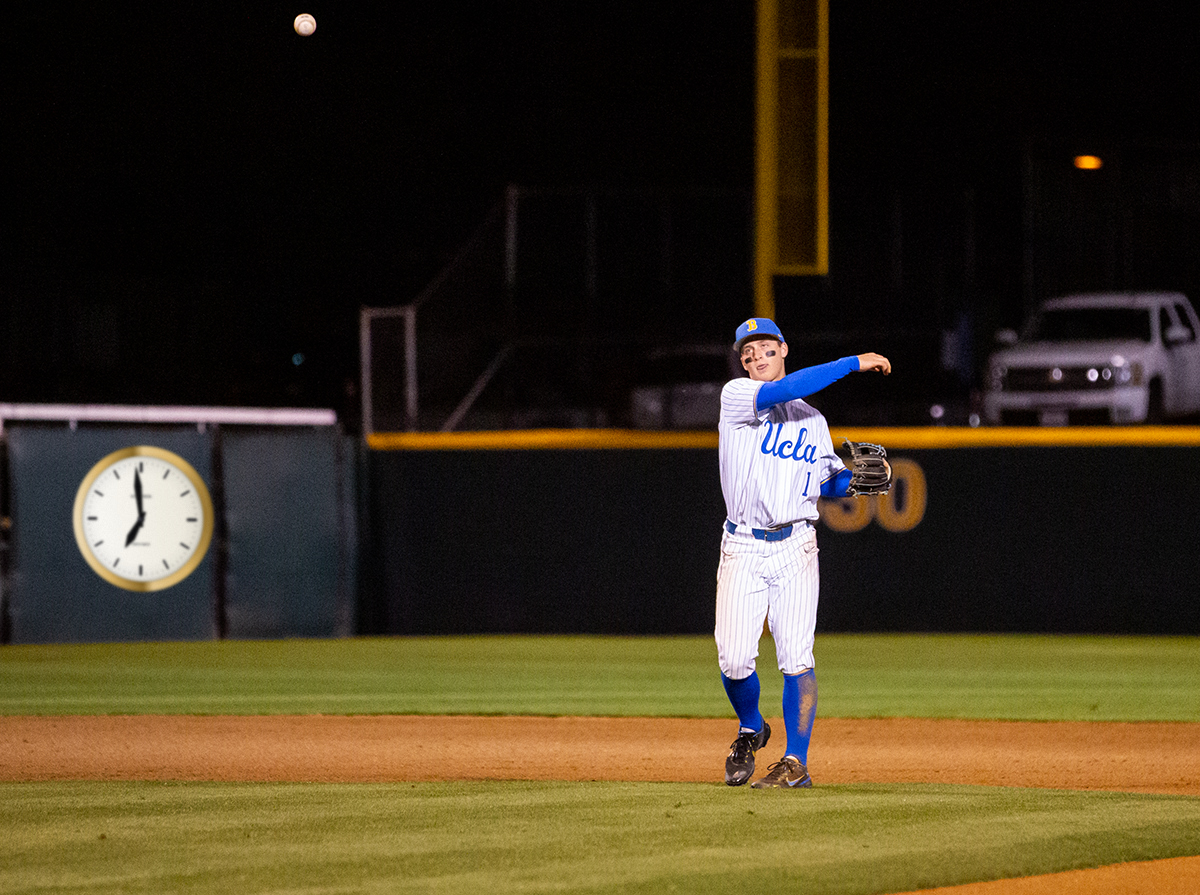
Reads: 6h59
